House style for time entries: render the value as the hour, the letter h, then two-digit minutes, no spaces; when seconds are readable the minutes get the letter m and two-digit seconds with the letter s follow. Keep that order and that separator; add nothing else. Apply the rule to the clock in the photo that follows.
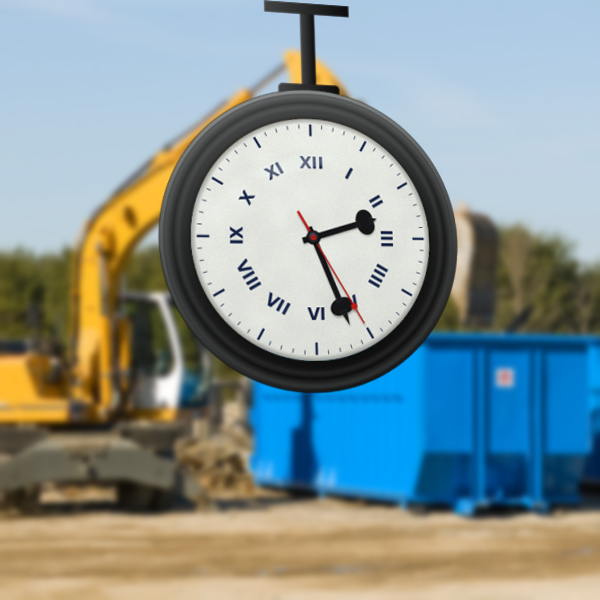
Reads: 2h26m25s
